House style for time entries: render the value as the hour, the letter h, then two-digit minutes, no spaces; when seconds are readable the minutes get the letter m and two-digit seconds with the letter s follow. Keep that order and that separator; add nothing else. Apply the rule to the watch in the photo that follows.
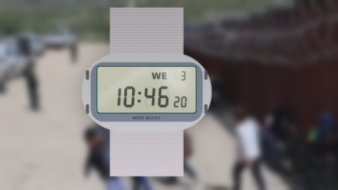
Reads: 10h46m20s
